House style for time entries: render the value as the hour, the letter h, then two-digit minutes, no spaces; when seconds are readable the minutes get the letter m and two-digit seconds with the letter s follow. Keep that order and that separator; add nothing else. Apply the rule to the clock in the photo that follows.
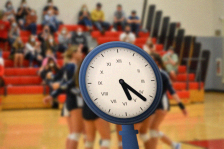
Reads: 5h22
